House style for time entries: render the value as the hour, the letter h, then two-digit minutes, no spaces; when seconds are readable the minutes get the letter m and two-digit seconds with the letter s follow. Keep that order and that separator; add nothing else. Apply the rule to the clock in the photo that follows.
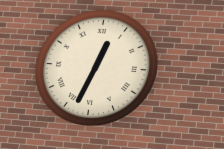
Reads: 12h33
